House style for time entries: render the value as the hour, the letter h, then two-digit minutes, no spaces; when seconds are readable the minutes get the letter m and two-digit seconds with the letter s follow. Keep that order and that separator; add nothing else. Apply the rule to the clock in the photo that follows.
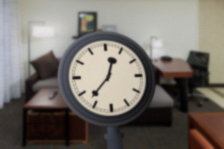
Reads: 12h37
